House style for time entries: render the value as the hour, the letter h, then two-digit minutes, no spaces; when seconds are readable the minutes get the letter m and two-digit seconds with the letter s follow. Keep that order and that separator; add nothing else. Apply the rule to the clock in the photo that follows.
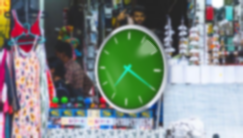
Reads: 7h20
